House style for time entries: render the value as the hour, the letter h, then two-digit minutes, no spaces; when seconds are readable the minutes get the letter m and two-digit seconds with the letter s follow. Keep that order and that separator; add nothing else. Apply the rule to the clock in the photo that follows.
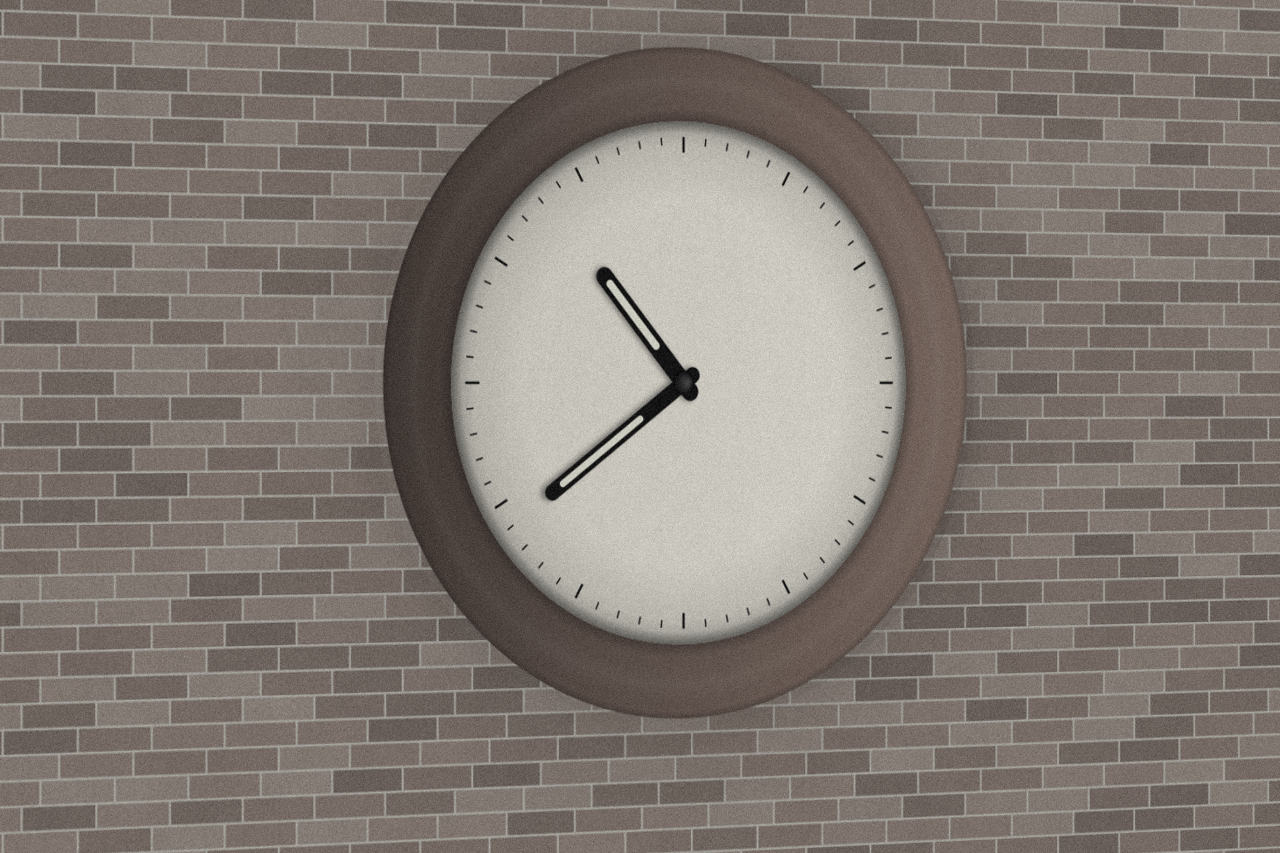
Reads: 10h39
